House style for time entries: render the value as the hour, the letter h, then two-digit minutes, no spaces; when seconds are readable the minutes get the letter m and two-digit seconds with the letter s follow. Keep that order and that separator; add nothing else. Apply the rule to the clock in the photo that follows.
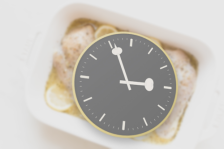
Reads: 2h56
